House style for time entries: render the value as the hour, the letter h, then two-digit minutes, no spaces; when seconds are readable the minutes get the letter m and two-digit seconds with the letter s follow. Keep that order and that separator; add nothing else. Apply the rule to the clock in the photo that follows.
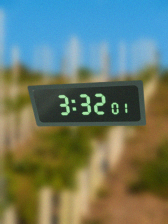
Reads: 3h32m01s
